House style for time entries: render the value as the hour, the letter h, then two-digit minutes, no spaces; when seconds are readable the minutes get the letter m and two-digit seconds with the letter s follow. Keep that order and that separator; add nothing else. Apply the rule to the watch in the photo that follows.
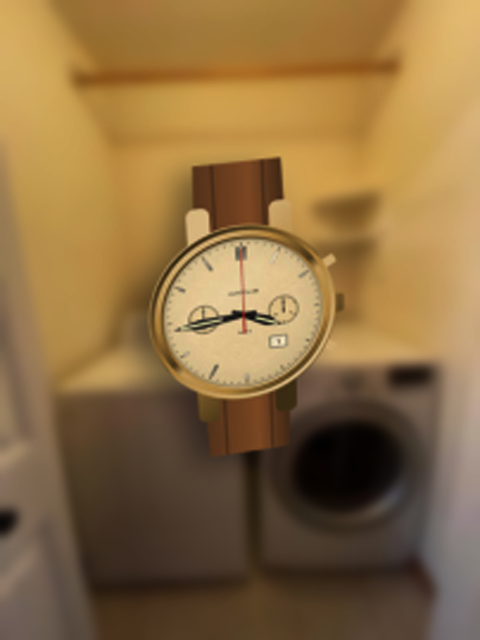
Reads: 3h44
